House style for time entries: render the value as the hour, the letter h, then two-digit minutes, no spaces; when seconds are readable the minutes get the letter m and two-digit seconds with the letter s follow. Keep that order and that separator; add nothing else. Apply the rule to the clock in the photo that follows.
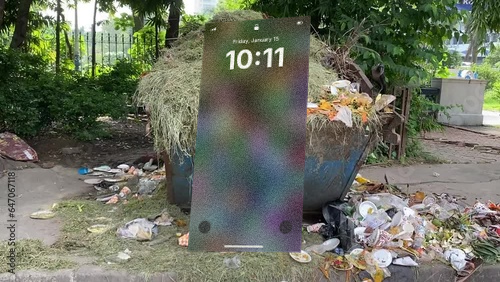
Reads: 10h11
